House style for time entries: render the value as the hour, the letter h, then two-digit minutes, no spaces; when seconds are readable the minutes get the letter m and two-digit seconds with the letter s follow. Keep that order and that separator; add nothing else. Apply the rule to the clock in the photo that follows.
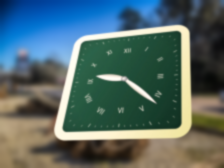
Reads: 9h22
